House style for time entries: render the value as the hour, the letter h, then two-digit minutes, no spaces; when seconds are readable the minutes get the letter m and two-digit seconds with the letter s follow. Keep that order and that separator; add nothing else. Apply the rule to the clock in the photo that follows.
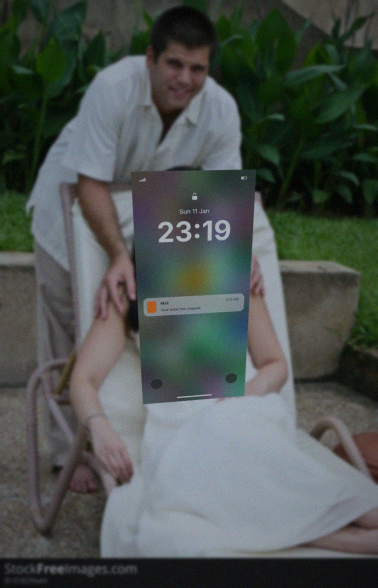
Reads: 23h19
